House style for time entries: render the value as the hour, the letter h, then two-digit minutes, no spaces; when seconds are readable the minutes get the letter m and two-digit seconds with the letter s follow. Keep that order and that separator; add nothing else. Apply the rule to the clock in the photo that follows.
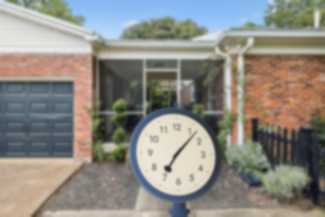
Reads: 7h07
